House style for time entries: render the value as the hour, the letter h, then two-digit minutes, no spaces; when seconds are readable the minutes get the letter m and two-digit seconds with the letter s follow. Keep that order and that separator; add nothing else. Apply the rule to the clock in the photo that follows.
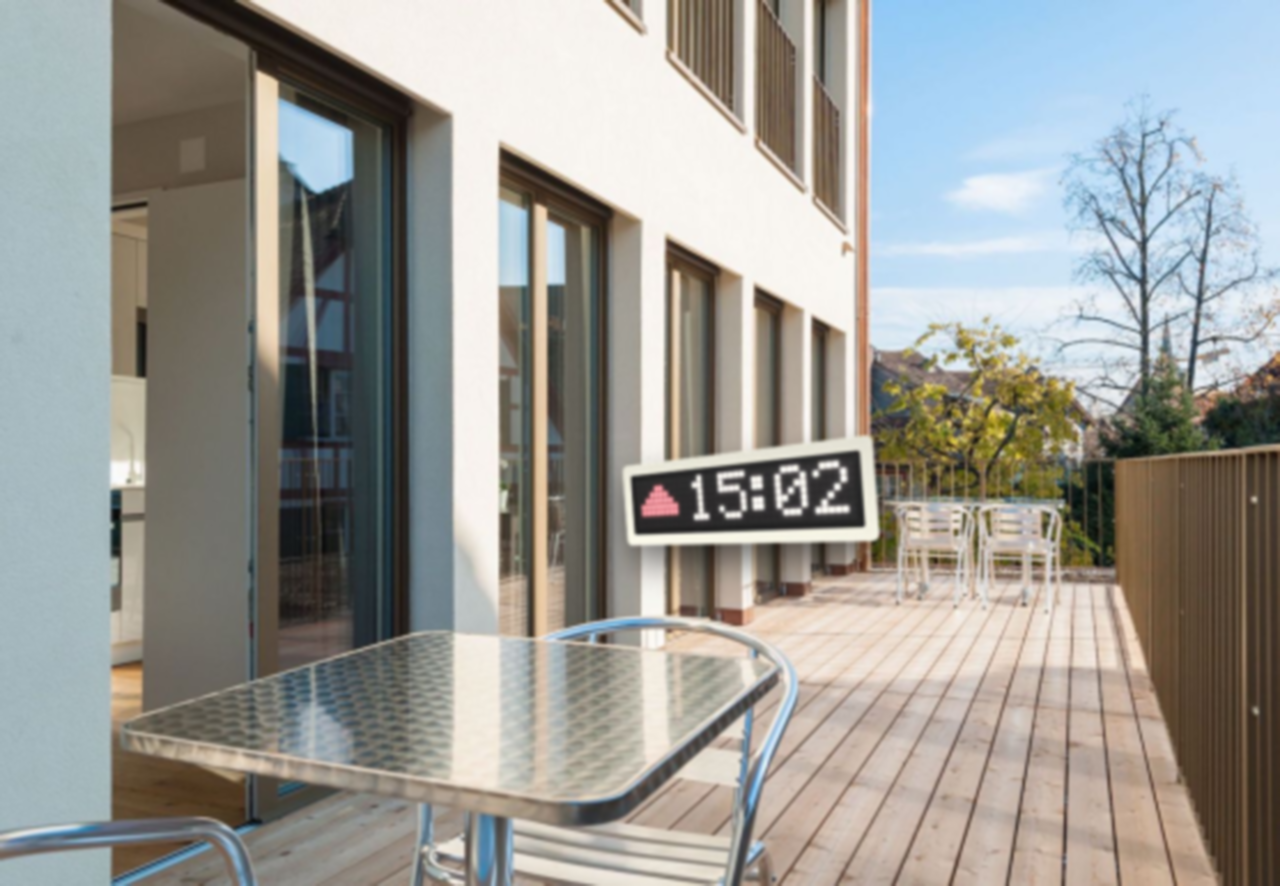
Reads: 15h02
